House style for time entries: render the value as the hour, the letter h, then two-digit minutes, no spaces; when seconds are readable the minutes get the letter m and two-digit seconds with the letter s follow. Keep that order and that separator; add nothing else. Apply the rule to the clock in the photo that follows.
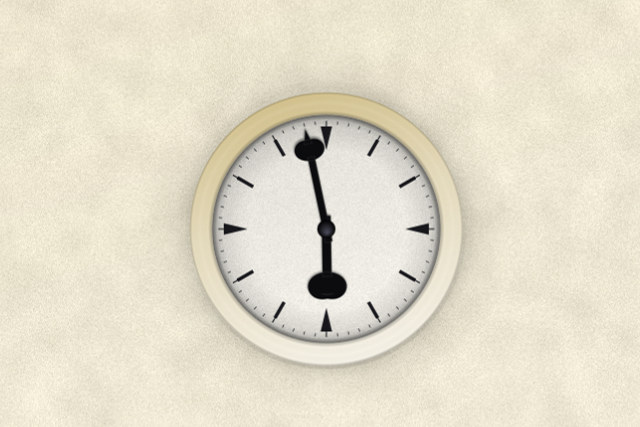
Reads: 5h58
